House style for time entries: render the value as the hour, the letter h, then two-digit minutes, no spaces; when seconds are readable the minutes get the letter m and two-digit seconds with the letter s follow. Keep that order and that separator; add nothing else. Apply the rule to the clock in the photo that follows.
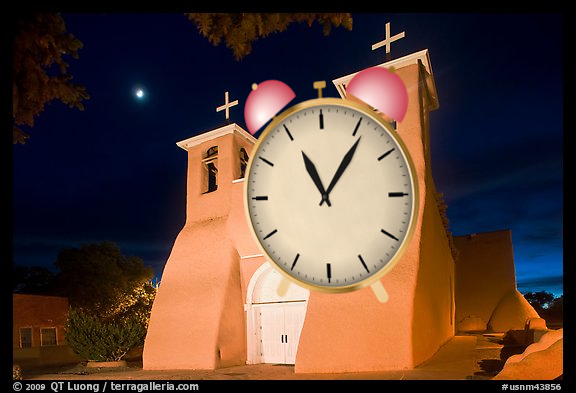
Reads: 11h06
